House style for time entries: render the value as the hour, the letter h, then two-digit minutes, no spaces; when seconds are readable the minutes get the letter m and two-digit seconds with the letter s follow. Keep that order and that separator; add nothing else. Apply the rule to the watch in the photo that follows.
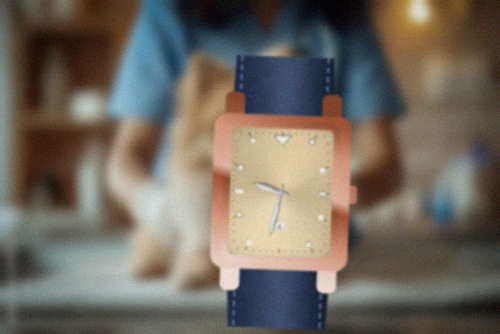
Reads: 9h32
